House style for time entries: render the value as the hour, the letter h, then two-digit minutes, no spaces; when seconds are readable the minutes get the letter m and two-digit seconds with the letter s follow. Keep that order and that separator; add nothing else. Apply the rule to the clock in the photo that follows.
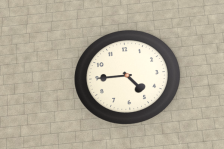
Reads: 4h45
